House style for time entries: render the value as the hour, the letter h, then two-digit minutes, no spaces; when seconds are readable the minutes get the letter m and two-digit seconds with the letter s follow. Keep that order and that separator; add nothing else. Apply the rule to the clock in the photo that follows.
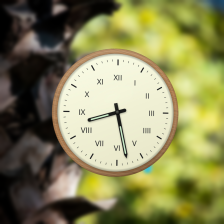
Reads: 8h28
